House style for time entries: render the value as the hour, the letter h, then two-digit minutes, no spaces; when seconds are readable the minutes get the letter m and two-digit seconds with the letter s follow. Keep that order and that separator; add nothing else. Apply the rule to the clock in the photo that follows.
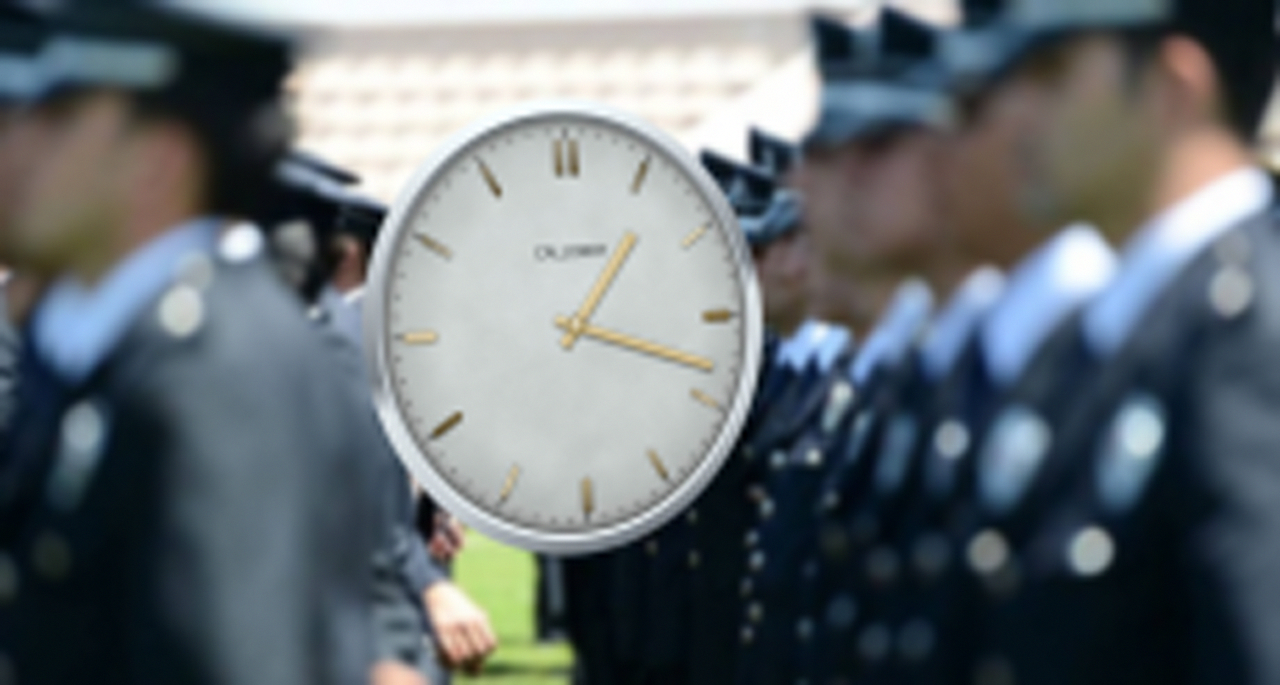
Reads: 1h18
